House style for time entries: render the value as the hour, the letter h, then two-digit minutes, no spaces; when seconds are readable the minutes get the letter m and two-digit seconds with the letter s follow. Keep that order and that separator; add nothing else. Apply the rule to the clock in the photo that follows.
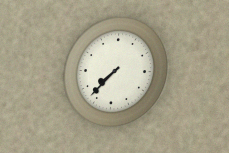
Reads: 7h37
